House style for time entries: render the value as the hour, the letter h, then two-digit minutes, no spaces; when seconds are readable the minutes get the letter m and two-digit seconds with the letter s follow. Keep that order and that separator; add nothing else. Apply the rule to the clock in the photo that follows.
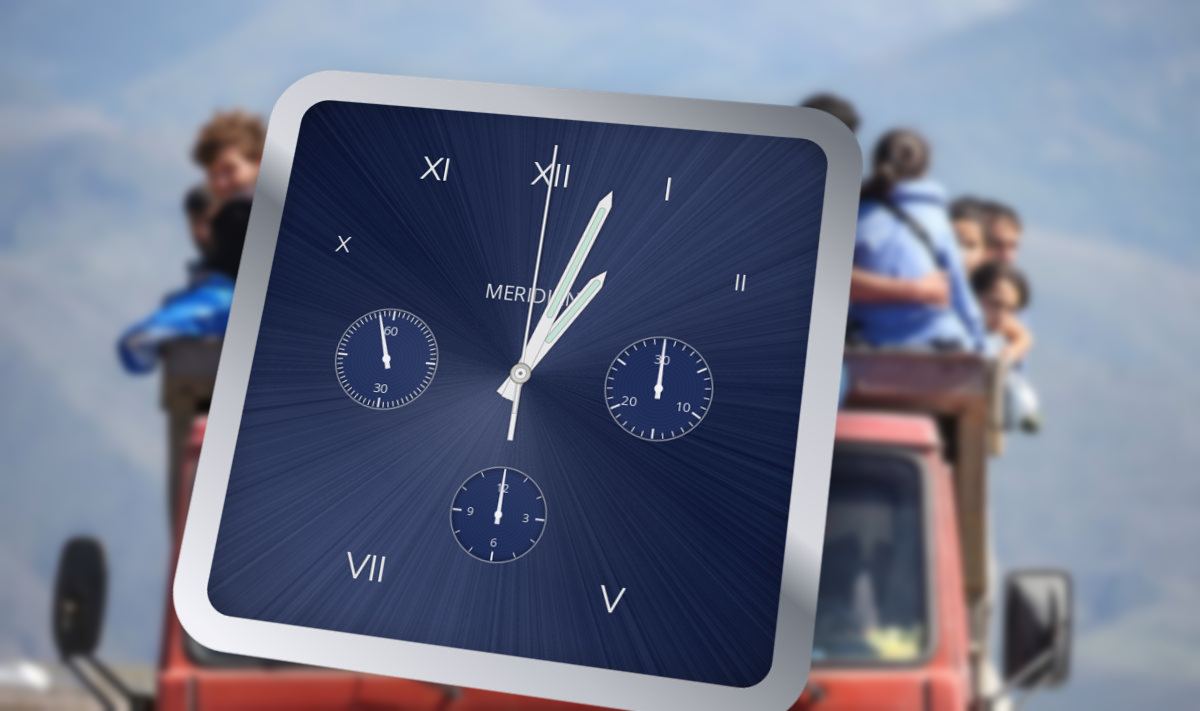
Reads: 1h02m57s
